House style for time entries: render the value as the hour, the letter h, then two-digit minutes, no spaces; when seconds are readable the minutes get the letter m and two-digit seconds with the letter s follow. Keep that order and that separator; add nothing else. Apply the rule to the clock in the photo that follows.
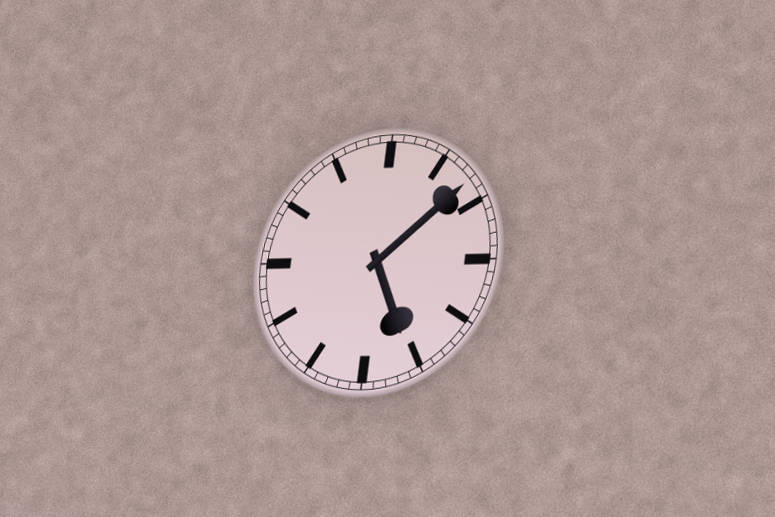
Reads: 5h08
